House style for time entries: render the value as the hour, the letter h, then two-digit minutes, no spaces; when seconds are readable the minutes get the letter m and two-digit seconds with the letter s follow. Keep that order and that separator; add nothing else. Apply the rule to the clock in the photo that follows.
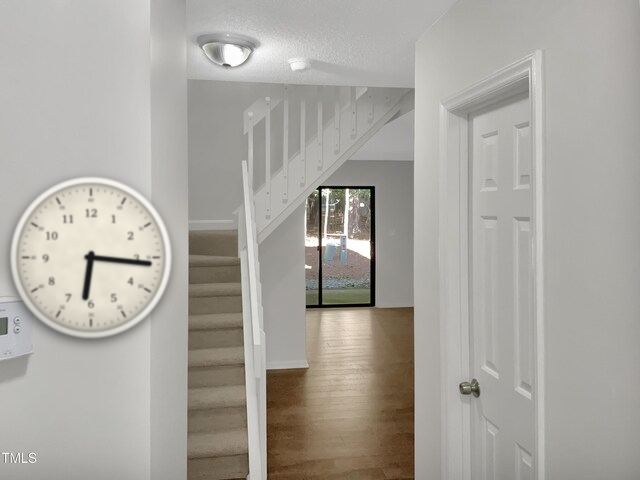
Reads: 6h16
